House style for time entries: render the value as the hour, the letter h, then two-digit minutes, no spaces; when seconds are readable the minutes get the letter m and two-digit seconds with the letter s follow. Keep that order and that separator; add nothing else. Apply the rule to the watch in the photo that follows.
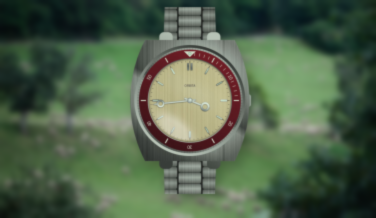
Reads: 3h44
